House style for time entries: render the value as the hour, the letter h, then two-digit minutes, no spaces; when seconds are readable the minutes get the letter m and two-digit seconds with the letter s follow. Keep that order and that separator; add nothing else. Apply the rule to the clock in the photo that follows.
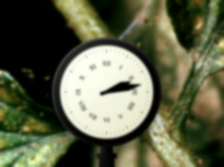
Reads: 2h13
